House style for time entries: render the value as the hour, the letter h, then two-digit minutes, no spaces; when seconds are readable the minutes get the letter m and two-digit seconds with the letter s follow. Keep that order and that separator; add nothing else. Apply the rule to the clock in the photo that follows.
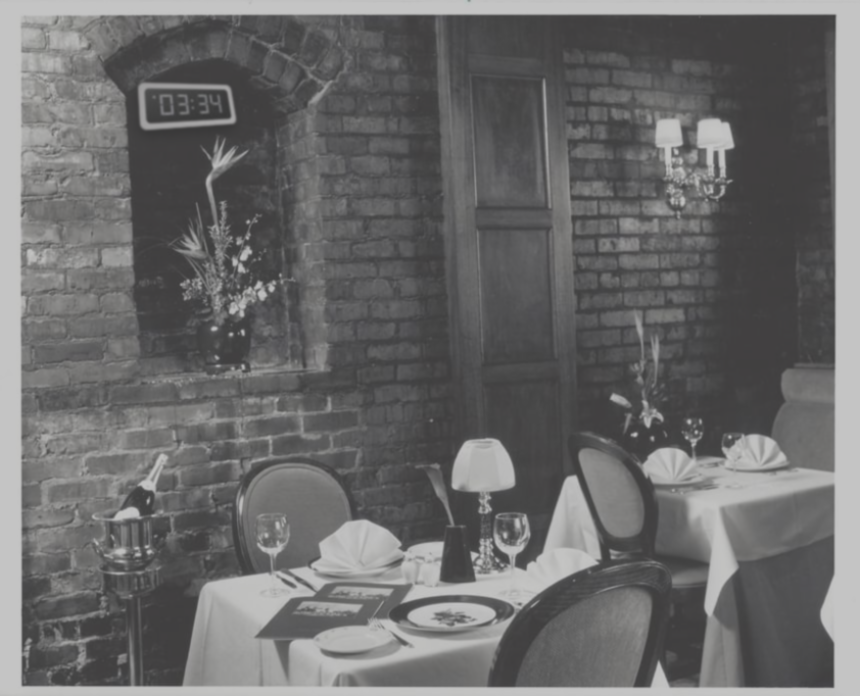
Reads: 3h34
